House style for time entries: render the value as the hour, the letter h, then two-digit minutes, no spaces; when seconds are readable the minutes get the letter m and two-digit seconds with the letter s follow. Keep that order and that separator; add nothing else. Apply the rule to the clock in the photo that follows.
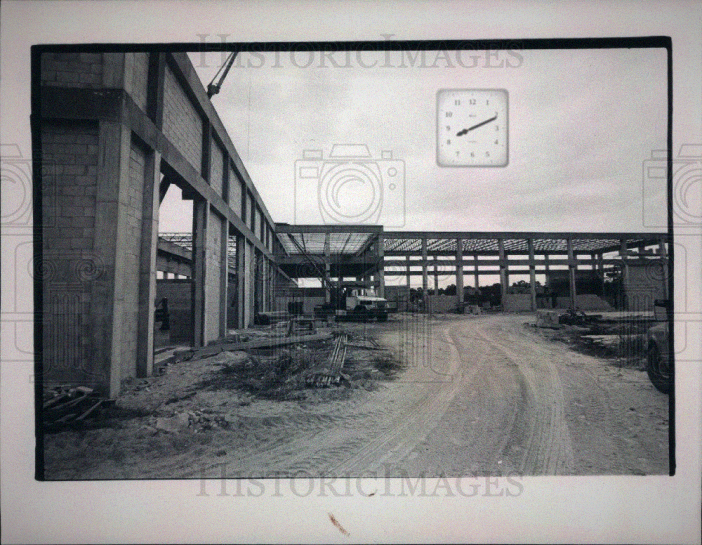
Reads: 8h11
